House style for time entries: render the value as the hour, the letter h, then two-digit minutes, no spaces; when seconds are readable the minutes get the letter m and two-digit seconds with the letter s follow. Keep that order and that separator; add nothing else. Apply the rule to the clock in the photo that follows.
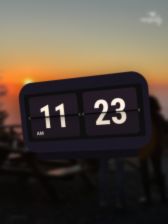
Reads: 11h23
